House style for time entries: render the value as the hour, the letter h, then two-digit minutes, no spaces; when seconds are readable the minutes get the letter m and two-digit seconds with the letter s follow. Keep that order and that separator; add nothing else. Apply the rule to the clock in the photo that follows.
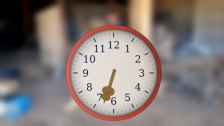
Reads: 6h33
